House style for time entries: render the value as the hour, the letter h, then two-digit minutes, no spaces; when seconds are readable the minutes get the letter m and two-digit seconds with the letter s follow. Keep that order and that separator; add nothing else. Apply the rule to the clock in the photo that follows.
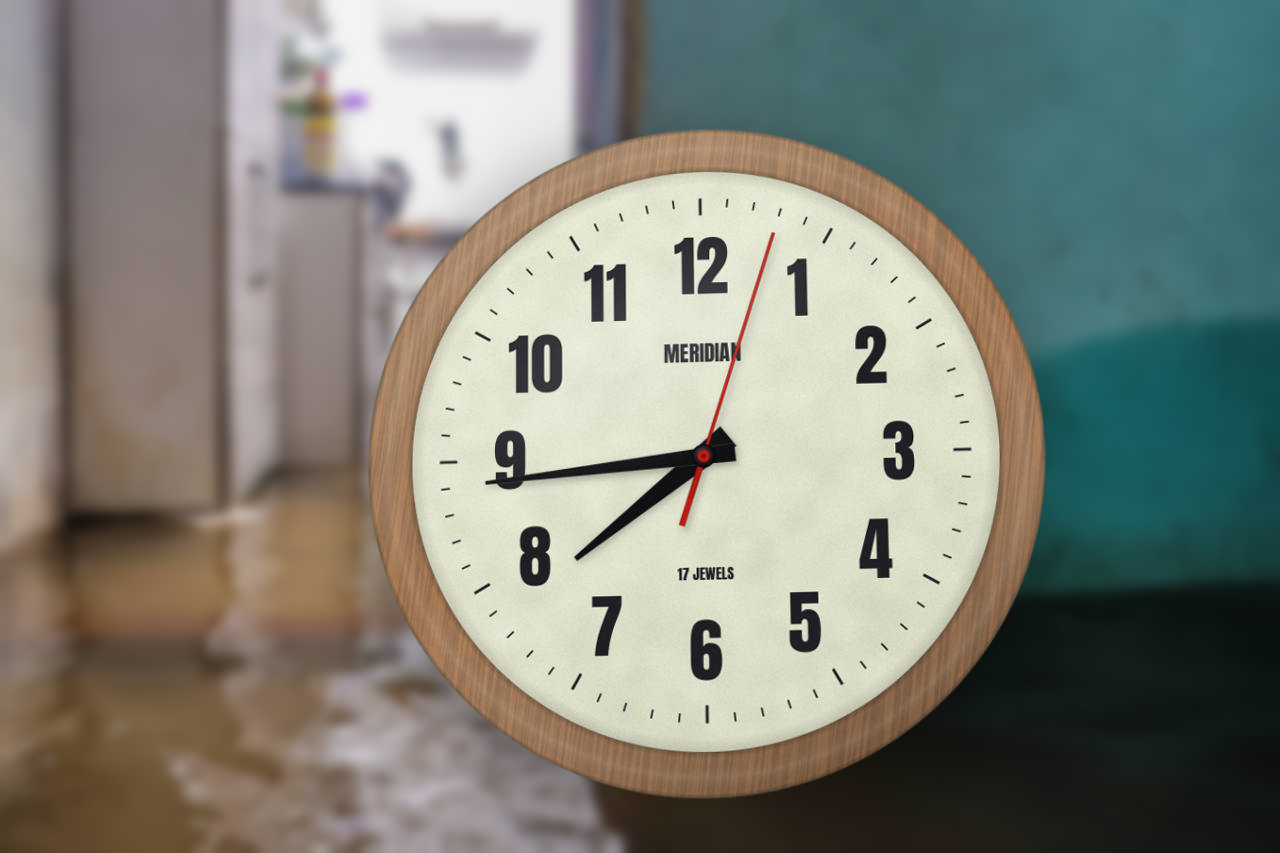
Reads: 7h44m03s
